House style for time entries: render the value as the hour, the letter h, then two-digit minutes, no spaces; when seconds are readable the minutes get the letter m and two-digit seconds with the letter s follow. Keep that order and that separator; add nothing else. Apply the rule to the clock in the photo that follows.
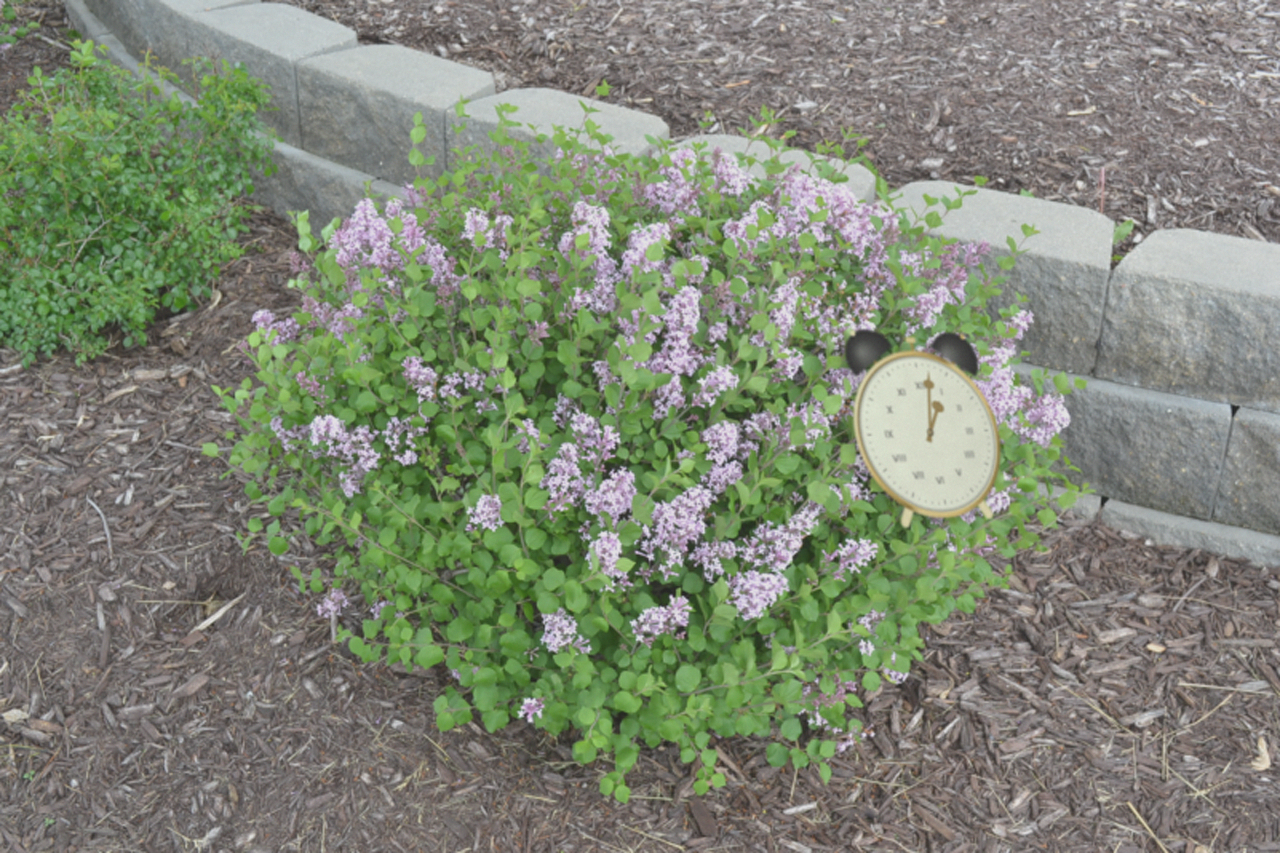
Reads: 1h02
